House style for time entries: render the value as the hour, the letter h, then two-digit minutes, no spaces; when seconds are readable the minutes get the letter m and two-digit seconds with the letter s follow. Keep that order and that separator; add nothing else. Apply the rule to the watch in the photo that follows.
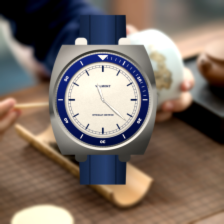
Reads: 11h22
